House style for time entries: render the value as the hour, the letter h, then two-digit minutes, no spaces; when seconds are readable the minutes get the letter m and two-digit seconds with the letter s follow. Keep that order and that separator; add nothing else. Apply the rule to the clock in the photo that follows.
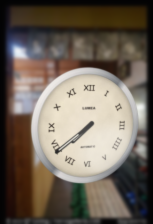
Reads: 7h39
